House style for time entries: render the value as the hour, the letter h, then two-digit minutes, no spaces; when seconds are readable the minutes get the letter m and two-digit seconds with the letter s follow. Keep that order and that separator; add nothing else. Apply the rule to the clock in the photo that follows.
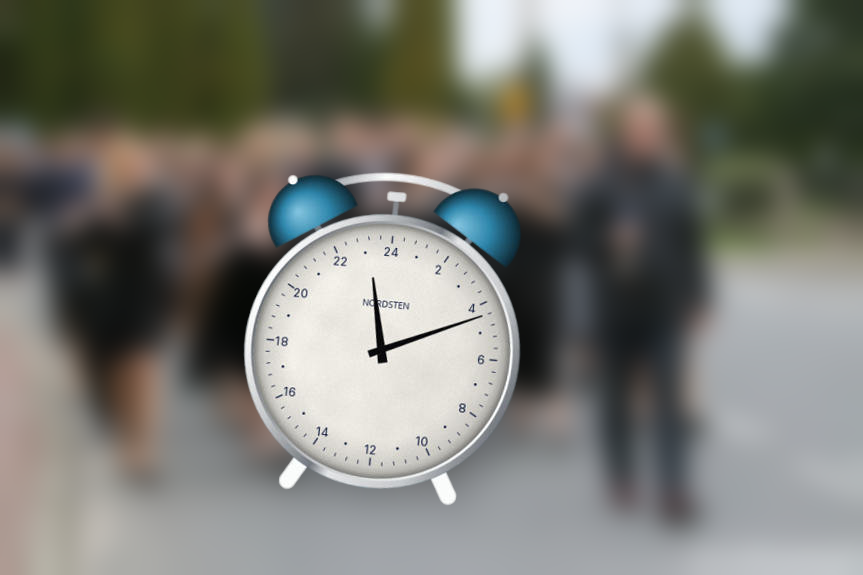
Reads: 23h11
